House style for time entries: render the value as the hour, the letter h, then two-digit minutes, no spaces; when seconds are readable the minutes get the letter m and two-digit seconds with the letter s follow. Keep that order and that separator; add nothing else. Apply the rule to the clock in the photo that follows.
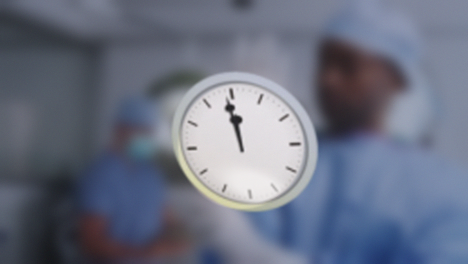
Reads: 11h59
